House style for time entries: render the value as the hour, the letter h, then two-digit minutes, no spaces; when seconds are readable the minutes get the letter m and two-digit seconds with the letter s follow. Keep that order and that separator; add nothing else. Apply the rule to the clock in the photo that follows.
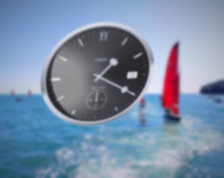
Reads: 1h20
